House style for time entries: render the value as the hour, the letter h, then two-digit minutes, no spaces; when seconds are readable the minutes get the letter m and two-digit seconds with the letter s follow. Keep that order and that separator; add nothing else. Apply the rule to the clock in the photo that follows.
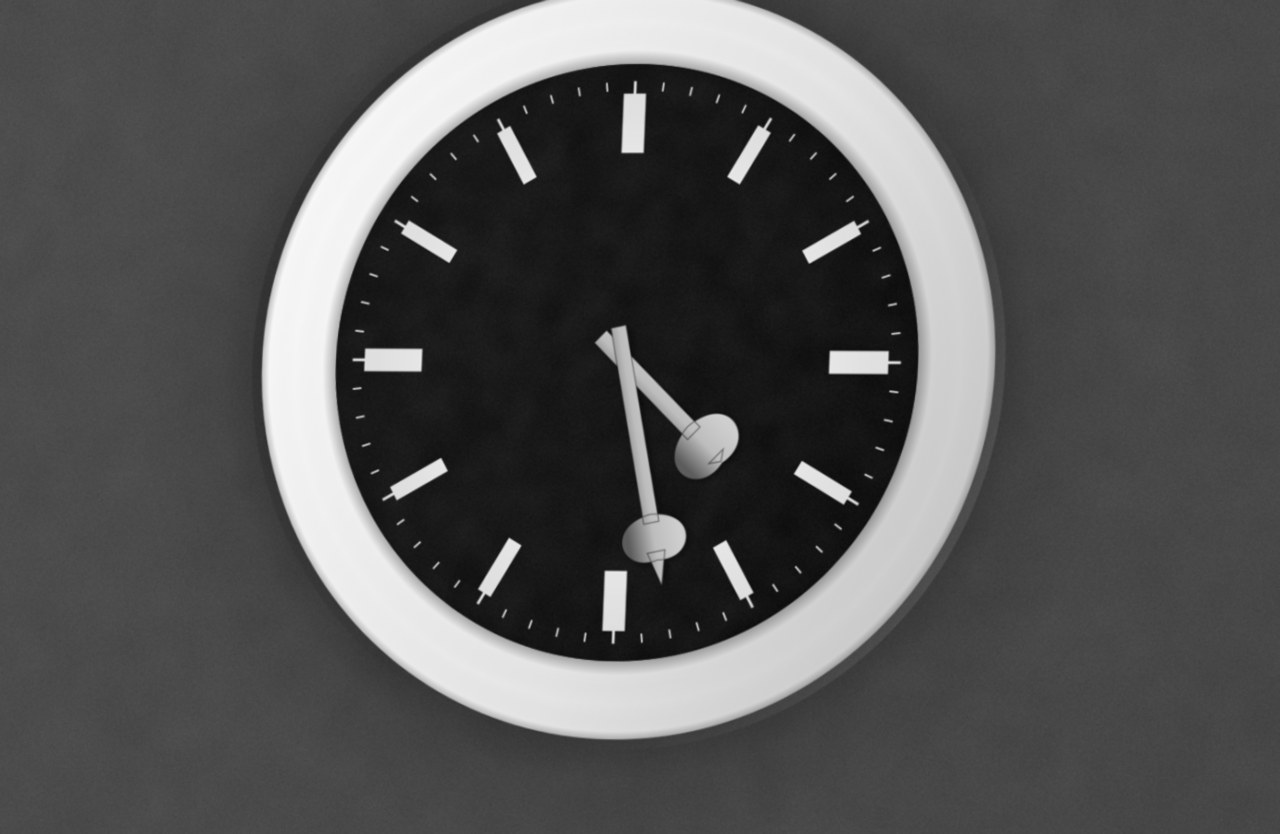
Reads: 4h28
